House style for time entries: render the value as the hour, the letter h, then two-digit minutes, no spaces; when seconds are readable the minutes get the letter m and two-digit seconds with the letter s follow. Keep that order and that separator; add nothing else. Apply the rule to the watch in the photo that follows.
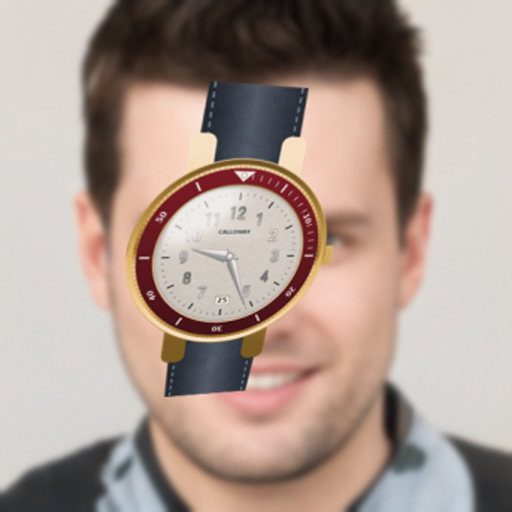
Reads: 9h26
